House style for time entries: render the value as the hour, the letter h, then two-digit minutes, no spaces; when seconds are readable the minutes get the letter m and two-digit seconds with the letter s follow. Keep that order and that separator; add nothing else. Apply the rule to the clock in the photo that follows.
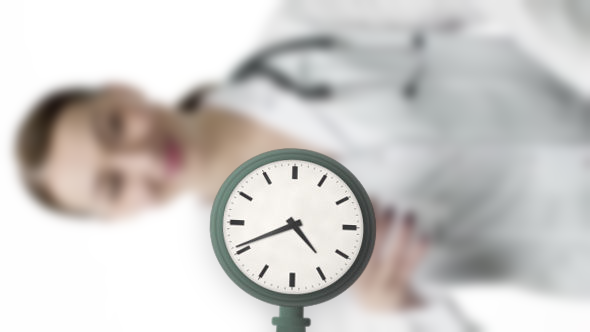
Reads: 4h41
